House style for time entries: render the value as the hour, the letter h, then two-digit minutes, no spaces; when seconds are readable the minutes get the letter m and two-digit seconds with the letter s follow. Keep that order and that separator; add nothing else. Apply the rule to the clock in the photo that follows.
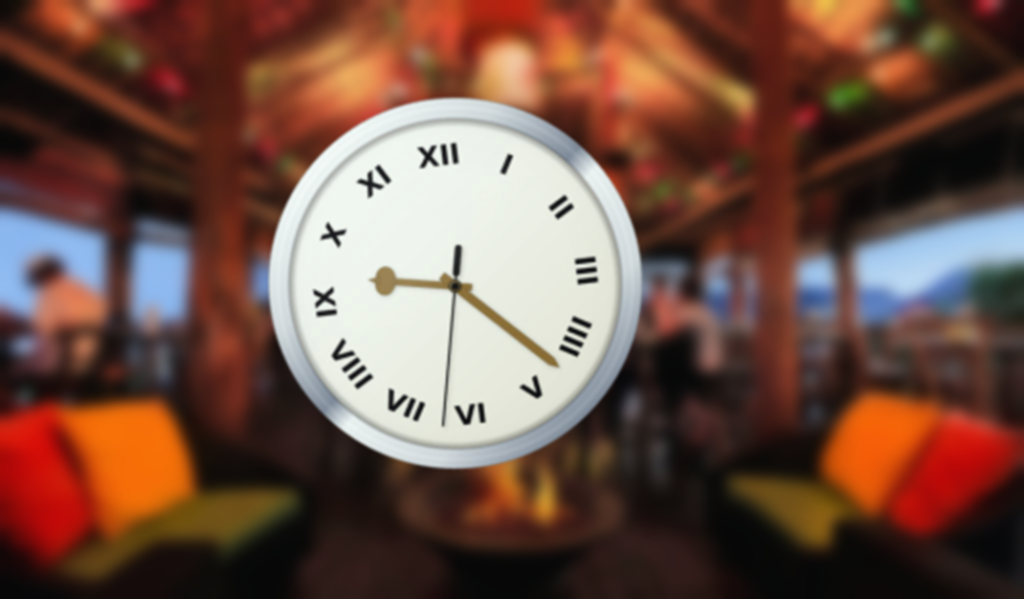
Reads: 9h22m32s
